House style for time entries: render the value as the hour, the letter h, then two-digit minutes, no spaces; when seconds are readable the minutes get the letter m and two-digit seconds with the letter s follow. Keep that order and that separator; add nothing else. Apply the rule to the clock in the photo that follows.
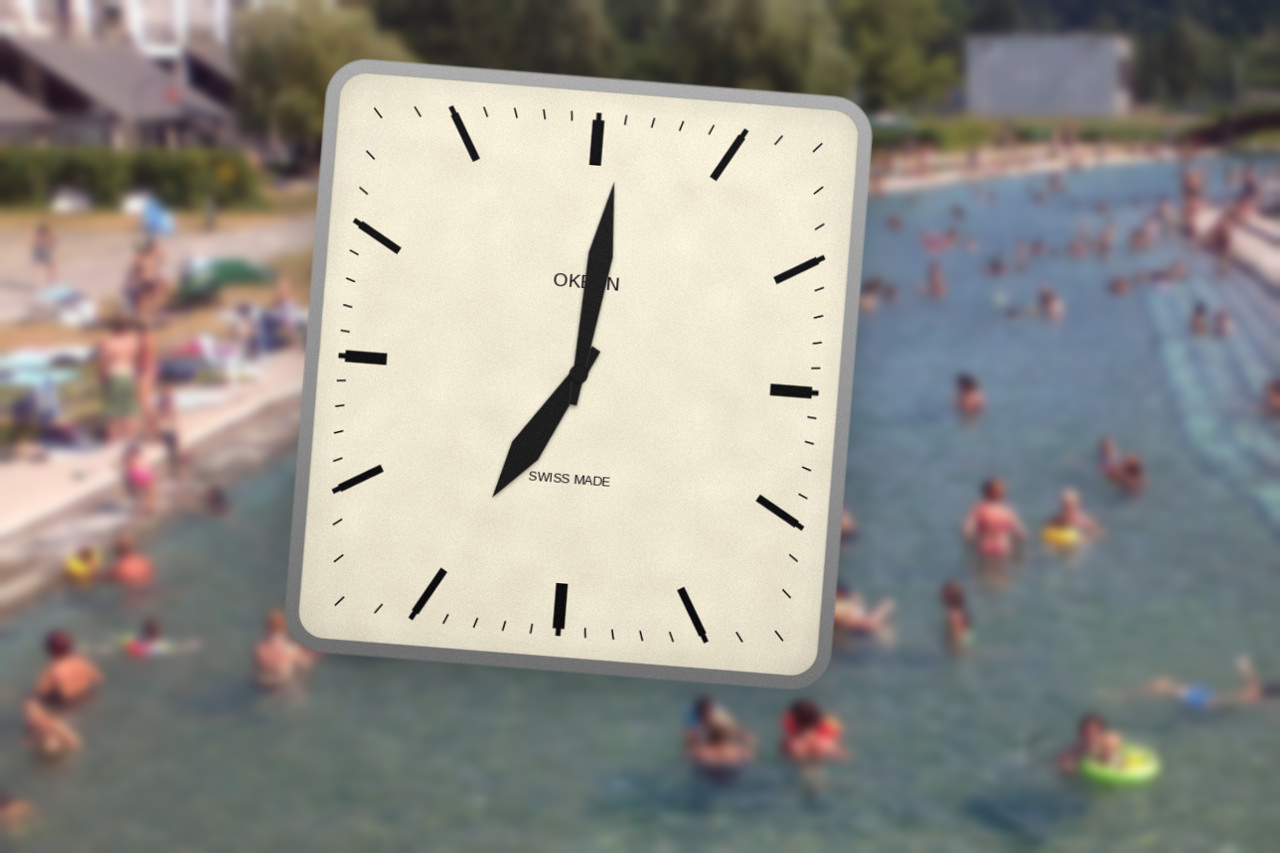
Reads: 7h01
